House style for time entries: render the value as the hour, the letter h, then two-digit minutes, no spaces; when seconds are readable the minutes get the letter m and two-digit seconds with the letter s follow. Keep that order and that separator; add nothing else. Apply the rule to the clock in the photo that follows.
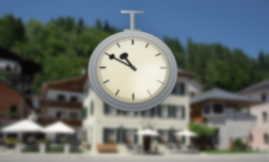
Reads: 10h50
